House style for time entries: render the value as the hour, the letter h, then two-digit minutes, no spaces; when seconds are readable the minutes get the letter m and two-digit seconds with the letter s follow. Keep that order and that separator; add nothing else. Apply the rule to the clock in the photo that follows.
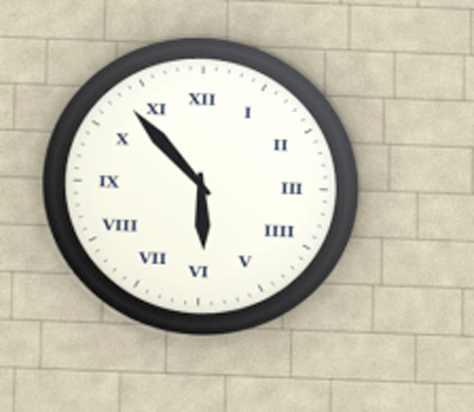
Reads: 5h53
